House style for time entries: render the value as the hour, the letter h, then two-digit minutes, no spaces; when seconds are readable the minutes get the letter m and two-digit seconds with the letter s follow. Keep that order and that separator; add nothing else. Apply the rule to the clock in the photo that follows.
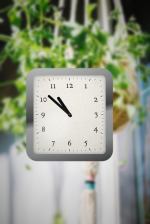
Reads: 10h52
